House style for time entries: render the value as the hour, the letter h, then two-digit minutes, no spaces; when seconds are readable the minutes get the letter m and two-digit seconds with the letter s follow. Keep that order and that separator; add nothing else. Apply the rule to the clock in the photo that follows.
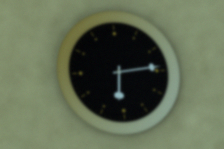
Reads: 6h14
